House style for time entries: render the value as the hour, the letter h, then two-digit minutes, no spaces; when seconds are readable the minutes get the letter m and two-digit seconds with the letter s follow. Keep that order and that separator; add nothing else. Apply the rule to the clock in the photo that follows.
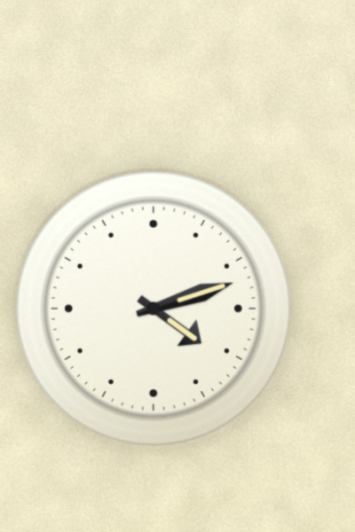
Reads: 4h12
